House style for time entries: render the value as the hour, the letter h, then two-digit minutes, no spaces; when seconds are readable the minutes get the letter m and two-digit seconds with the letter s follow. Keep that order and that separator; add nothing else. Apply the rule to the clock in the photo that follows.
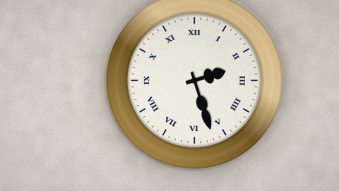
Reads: 2h27
